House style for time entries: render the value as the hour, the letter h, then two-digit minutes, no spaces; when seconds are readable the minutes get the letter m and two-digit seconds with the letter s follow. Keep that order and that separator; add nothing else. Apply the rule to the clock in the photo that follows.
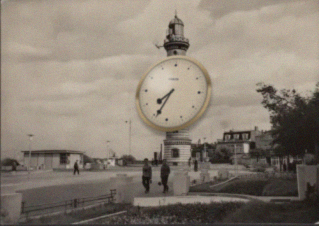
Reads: 7h34
